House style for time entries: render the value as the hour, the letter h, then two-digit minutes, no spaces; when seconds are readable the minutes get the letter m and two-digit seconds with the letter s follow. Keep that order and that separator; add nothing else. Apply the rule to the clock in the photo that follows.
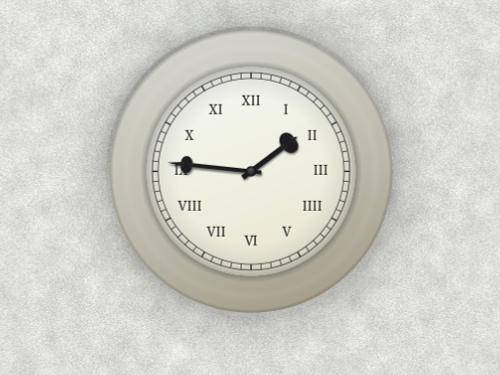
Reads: 1h46
